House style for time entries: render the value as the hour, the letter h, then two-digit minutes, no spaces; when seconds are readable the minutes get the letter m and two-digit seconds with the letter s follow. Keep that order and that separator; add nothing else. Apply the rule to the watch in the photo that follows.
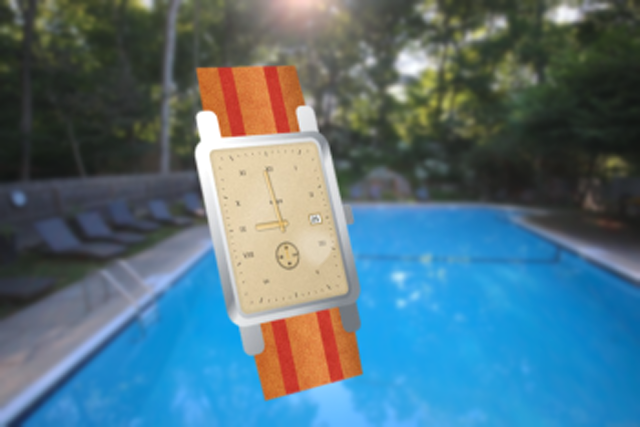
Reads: 8h59
